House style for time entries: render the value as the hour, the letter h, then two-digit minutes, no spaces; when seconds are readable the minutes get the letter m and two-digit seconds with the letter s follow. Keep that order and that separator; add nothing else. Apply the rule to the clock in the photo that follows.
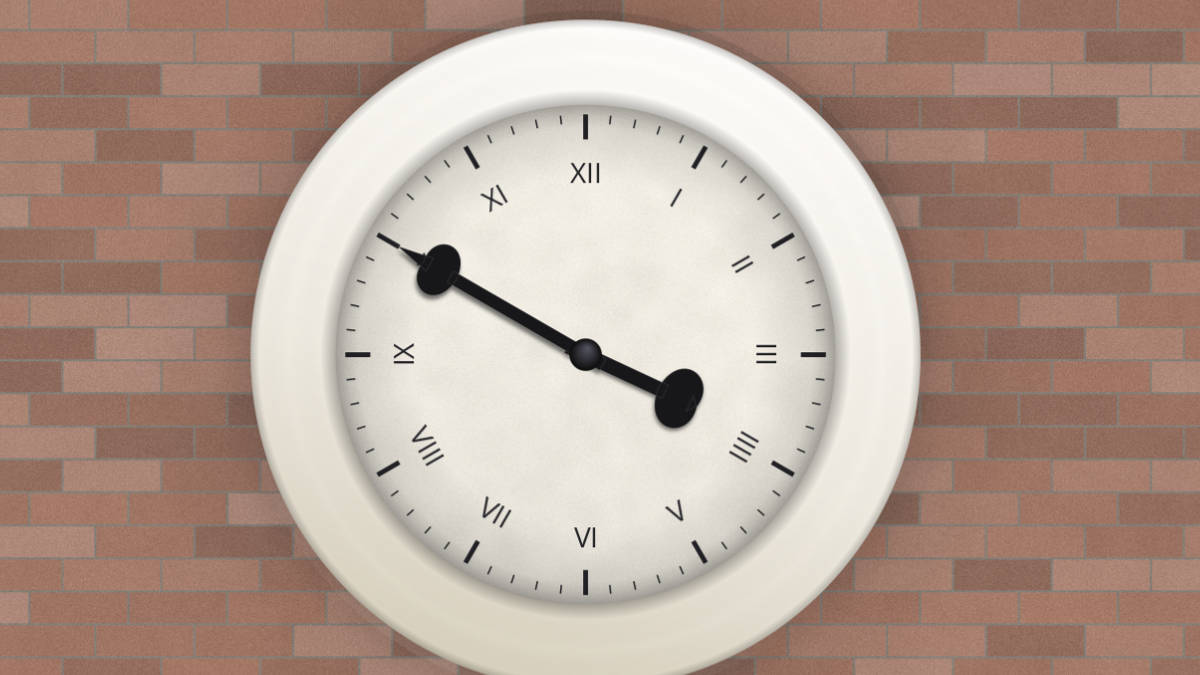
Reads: 3h50
